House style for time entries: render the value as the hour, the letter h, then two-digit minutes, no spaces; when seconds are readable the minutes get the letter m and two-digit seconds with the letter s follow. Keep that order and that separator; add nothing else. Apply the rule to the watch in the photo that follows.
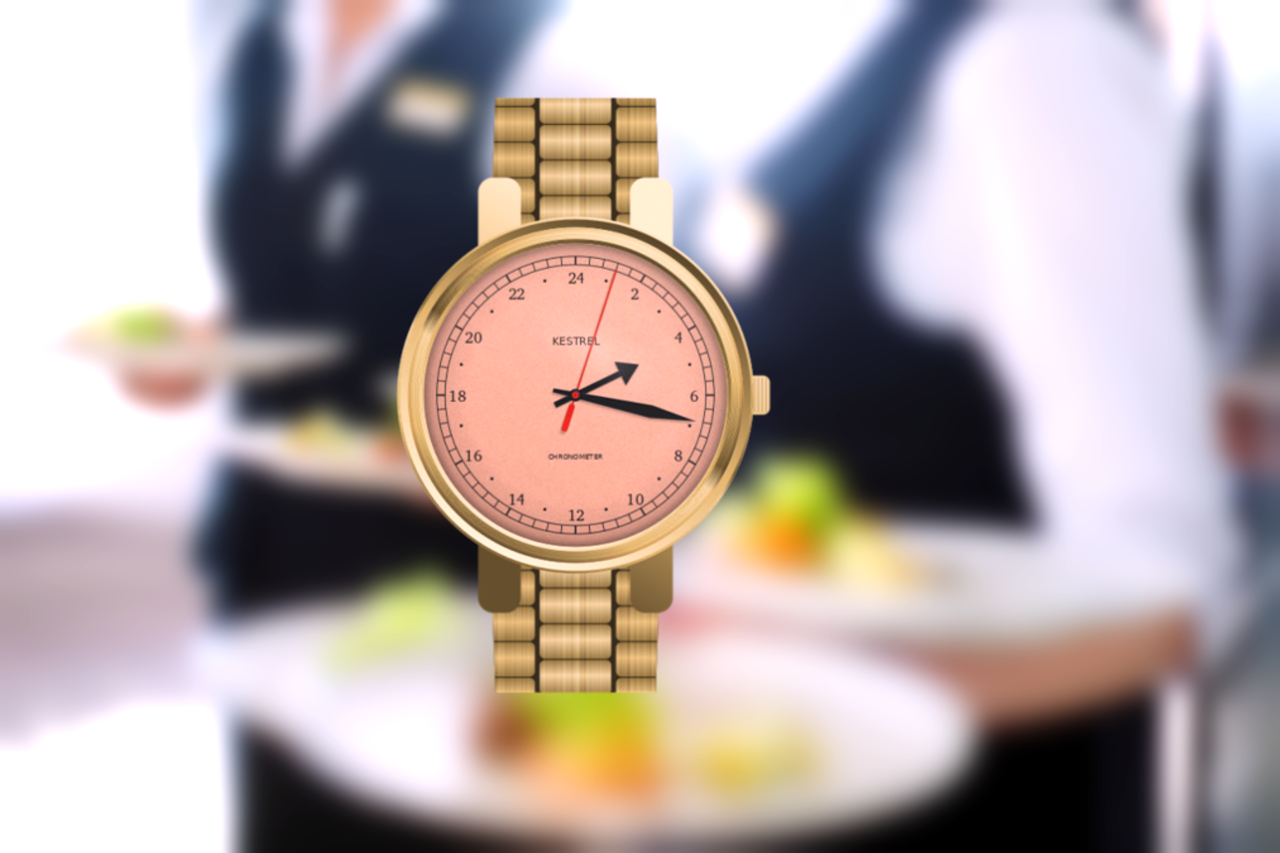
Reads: 4h17m03s
